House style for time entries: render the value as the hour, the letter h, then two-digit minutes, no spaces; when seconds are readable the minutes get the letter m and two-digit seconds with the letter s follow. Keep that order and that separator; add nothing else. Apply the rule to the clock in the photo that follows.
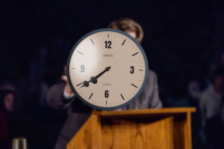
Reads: 7h39
